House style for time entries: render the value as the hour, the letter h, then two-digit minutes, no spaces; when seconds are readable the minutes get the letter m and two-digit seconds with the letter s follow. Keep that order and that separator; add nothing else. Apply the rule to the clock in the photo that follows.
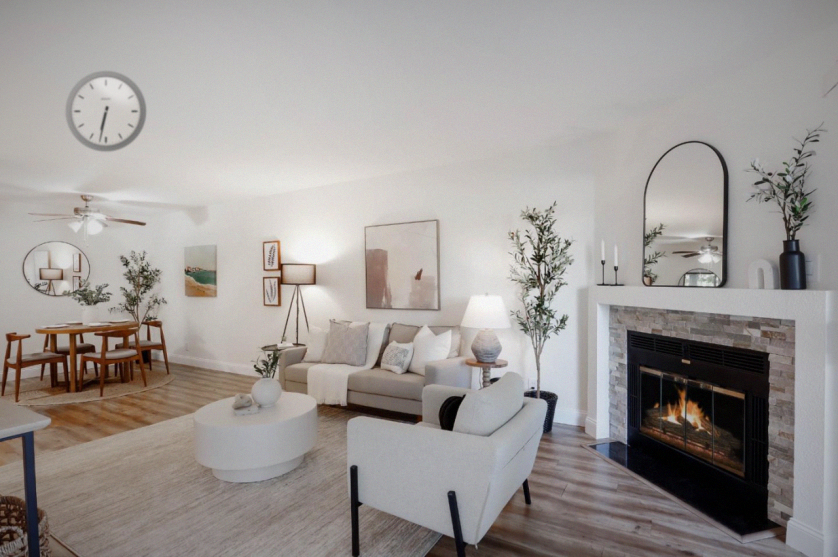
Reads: 6h32
